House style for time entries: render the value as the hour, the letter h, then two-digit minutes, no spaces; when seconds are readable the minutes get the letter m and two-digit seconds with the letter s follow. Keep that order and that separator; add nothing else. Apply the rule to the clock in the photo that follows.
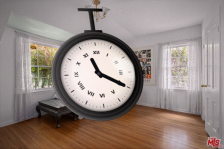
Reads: 11h20
